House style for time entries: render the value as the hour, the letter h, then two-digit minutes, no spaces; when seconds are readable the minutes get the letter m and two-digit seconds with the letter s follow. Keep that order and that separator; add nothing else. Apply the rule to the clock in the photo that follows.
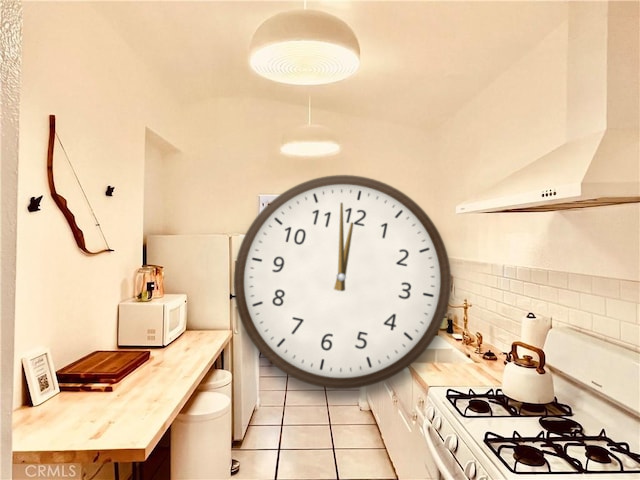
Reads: 11h58
